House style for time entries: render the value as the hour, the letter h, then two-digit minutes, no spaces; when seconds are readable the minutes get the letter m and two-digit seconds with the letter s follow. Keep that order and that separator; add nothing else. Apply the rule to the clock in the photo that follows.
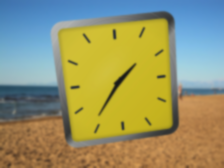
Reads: 1h36
